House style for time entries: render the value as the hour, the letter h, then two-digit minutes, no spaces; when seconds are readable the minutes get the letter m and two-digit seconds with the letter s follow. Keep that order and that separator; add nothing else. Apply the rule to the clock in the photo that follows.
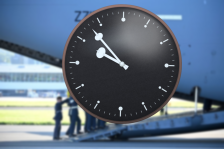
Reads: 9h53
